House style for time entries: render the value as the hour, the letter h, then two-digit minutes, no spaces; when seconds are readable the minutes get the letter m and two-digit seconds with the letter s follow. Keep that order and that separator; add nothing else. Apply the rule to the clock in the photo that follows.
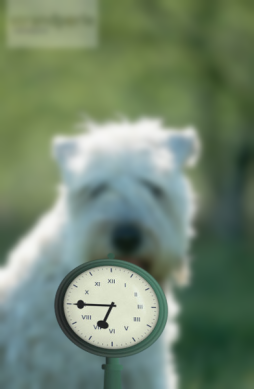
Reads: 6h45
